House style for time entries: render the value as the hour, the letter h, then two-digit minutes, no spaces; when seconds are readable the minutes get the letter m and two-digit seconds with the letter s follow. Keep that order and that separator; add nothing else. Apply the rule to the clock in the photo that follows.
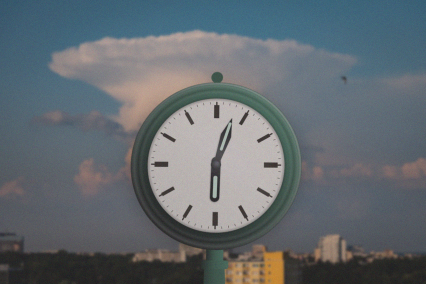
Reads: 6h03
